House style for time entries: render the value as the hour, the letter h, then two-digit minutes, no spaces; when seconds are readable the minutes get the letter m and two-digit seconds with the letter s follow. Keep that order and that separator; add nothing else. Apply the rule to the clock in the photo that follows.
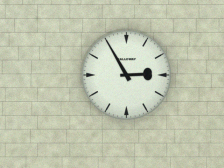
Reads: 2h55
